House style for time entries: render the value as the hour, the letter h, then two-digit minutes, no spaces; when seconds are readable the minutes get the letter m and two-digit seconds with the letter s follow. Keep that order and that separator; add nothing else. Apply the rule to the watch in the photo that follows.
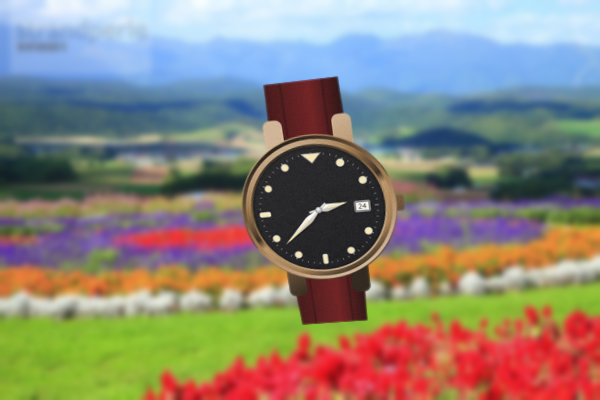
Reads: 2h38
